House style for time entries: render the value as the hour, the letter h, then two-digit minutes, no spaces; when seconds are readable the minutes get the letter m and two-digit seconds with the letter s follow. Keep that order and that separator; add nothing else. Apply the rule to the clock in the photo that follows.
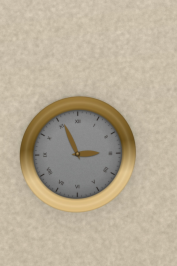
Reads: 2h56
